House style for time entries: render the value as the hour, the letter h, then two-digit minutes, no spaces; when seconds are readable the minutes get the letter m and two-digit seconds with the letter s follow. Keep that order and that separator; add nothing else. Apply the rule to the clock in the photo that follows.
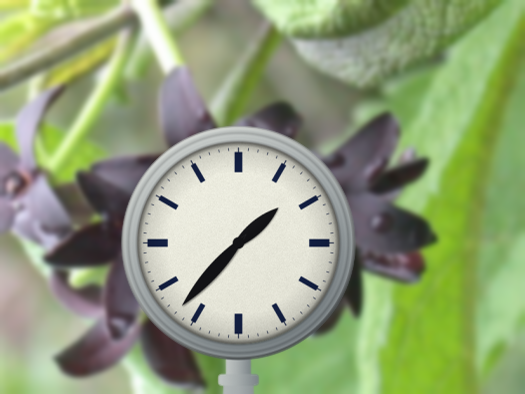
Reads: 1h37
